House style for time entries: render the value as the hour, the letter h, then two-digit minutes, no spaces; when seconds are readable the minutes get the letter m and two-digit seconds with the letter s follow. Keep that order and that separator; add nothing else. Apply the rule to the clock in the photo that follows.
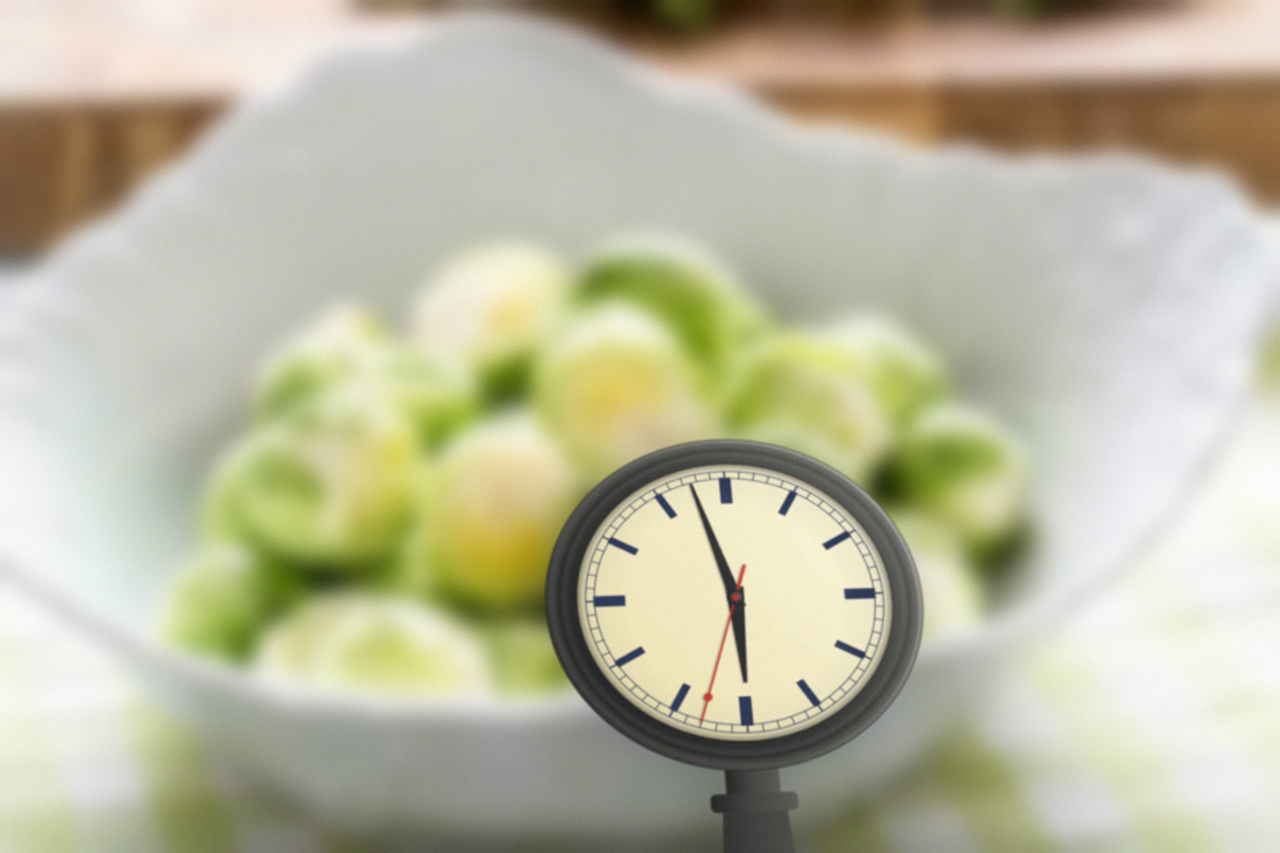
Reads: 5h57m33s
